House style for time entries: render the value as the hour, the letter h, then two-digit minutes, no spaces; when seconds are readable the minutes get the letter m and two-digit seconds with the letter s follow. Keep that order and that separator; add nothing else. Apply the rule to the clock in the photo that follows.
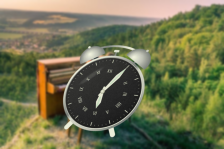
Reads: 6h05
